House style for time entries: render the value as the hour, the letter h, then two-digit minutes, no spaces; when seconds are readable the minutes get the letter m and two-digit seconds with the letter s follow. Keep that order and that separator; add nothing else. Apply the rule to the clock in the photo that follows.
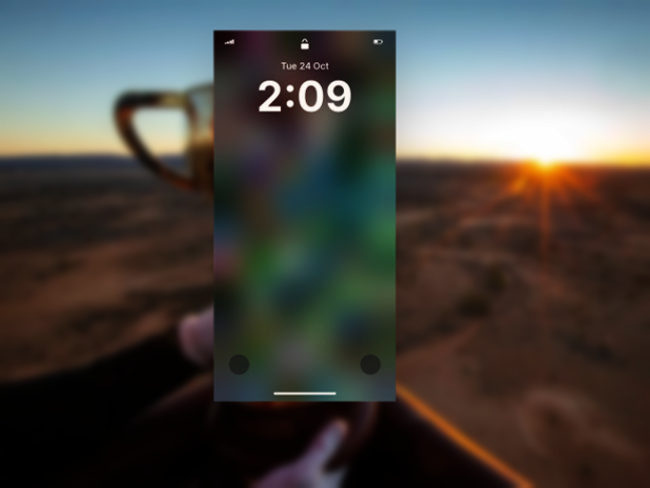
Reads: 2h09
